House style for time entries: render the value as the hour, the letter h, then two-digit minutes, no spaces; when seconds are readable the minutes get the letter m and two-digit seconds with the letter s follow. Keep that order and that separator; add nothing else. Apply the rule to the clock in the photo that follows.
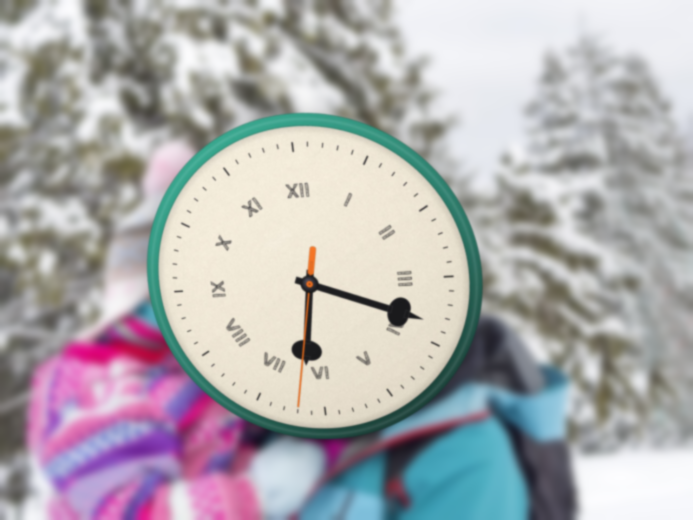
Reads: 6h18m32s
